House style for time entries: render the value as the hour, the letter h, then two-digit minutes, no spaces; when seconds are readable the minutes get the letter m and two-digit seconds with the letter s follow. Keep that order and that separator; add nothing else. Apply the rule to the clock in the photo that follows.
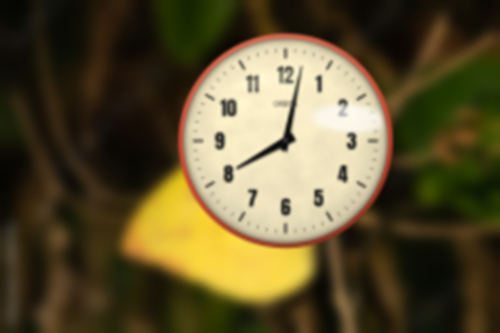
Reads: 8h02
